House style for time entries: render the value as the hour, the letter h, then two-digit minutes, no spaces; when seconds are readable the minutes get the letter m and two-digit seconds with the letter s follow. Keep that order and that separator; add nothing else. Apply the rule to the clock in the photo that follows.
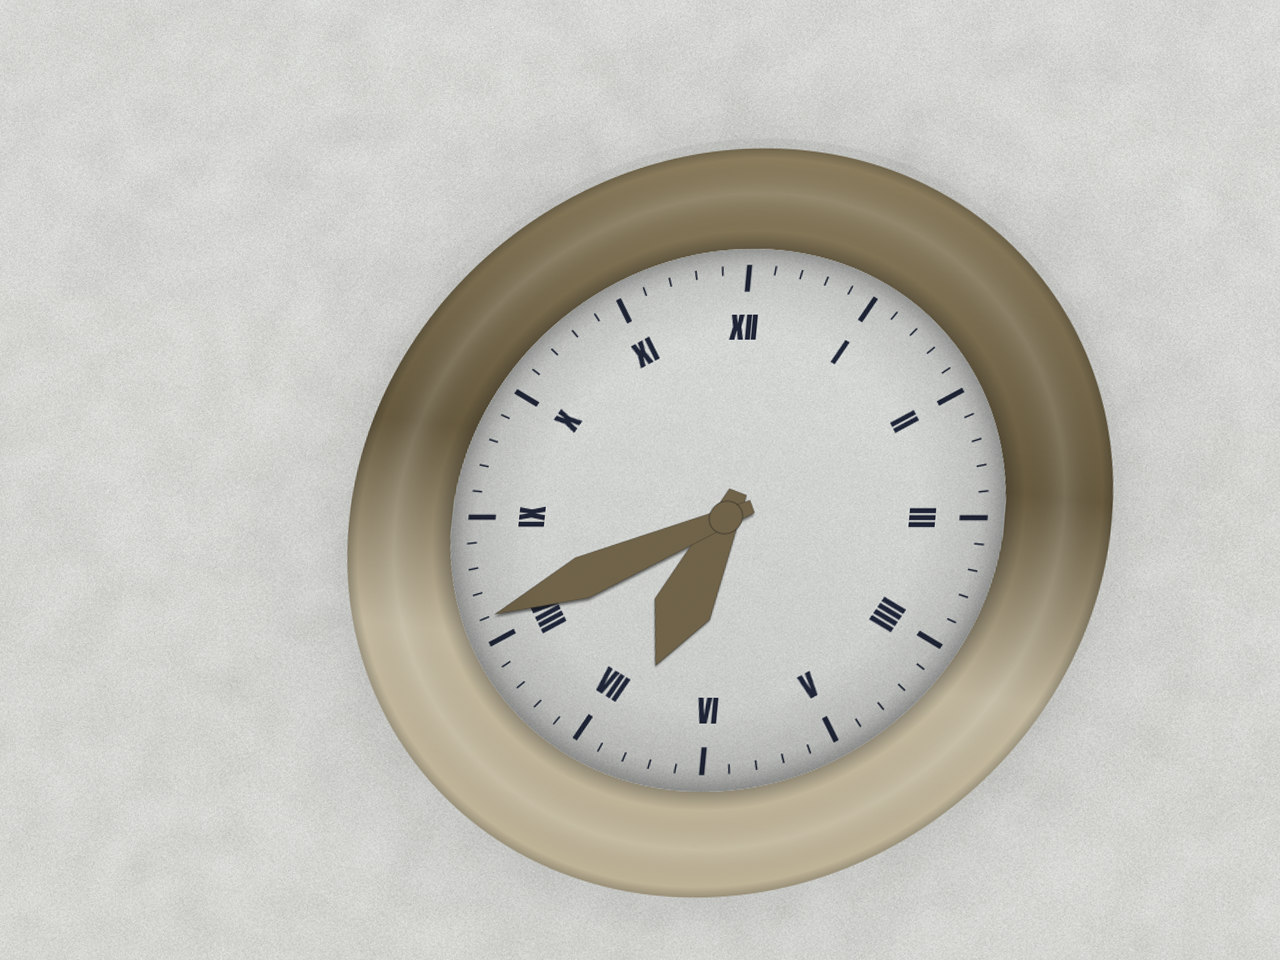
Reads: 6h41
